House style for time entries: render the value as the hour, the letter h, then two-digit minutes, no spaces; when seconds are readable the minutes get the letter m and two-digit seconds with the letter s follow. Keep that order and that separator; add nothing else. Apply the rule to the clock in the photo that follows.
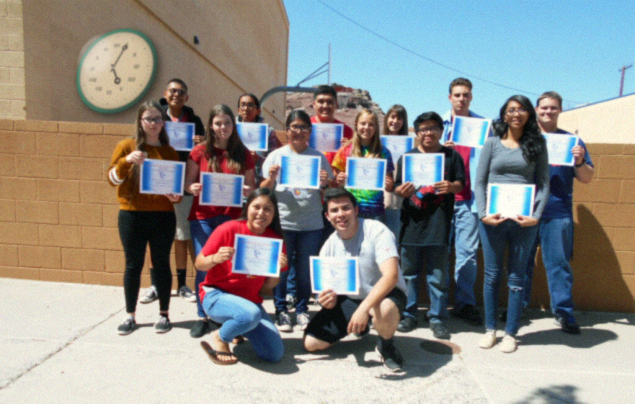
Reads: 5h04
